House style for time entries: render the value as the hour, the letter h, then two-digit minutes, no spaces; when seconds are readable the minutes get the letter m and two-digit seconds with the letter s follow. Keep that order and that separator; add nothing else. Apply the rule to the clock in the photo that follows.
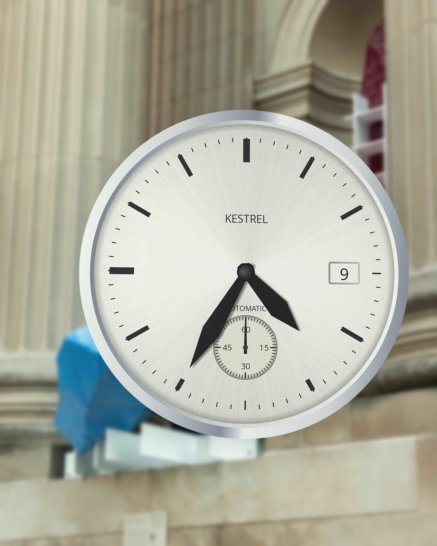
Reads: 4h35
